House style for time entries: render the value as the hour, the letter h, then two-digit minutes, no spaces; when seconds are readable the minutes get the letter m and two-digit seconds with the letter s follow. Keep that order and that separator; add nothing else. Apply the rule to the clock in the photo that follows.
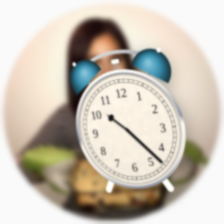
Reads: 10h23
